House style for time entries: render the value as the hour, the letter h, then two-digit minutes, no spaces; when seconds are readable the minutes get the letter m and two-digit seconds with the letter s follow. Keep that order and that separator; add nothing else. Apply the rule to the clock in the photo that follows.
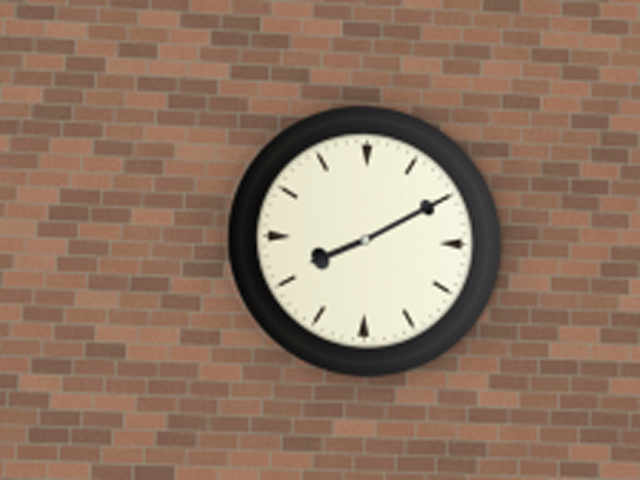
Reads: 8h10
